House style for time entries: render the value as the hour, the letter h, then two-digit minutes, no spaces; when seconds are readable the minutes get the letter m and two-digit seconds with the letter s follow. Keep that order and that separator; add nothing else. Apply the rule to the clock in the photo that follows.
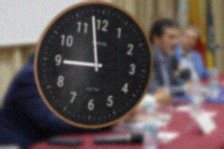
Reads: 8h58
